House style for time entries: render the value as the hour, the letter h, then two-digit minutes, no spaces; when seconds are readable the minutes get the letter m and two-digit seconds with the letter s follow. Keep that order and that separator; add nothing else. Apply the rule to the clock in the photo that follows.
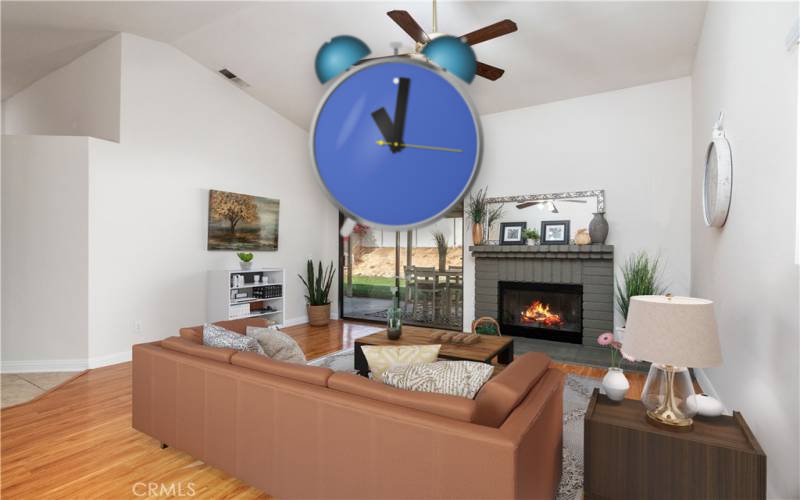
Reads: 11h01m16s
